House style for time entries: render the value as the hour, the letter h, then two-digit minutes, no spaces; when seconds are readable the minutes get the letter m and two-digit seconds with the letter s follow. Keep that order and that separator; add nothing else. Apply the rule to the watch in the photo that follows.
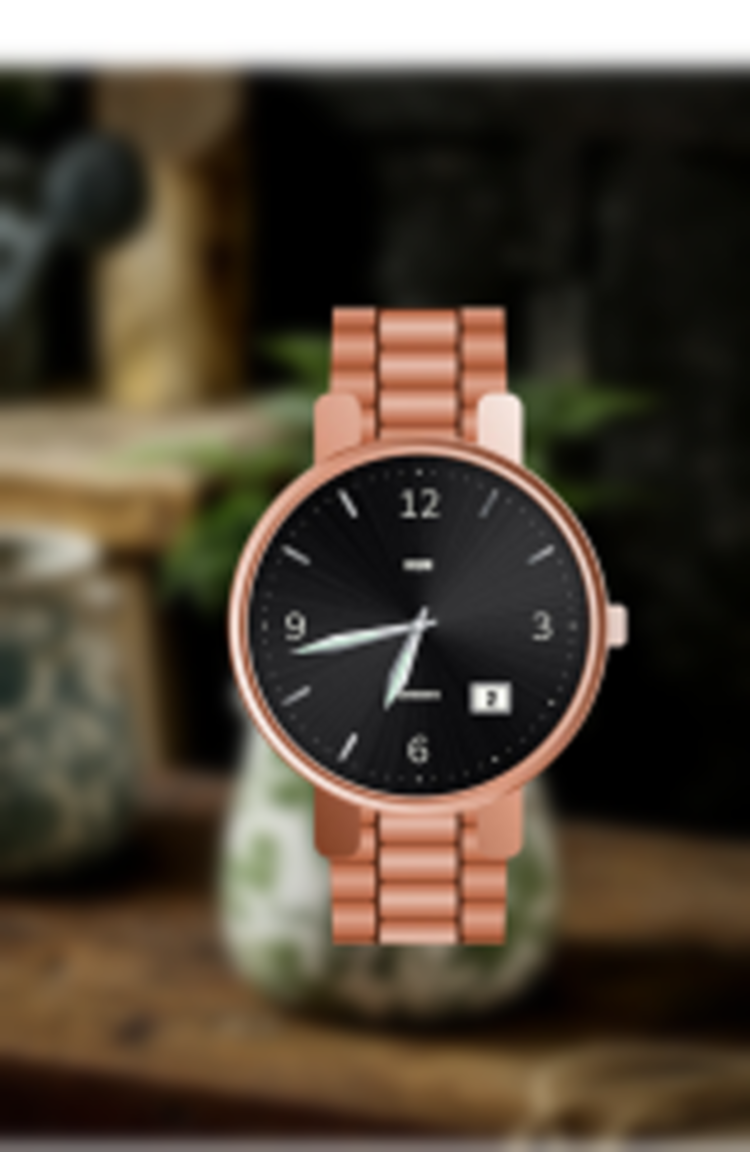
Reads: 6h43
